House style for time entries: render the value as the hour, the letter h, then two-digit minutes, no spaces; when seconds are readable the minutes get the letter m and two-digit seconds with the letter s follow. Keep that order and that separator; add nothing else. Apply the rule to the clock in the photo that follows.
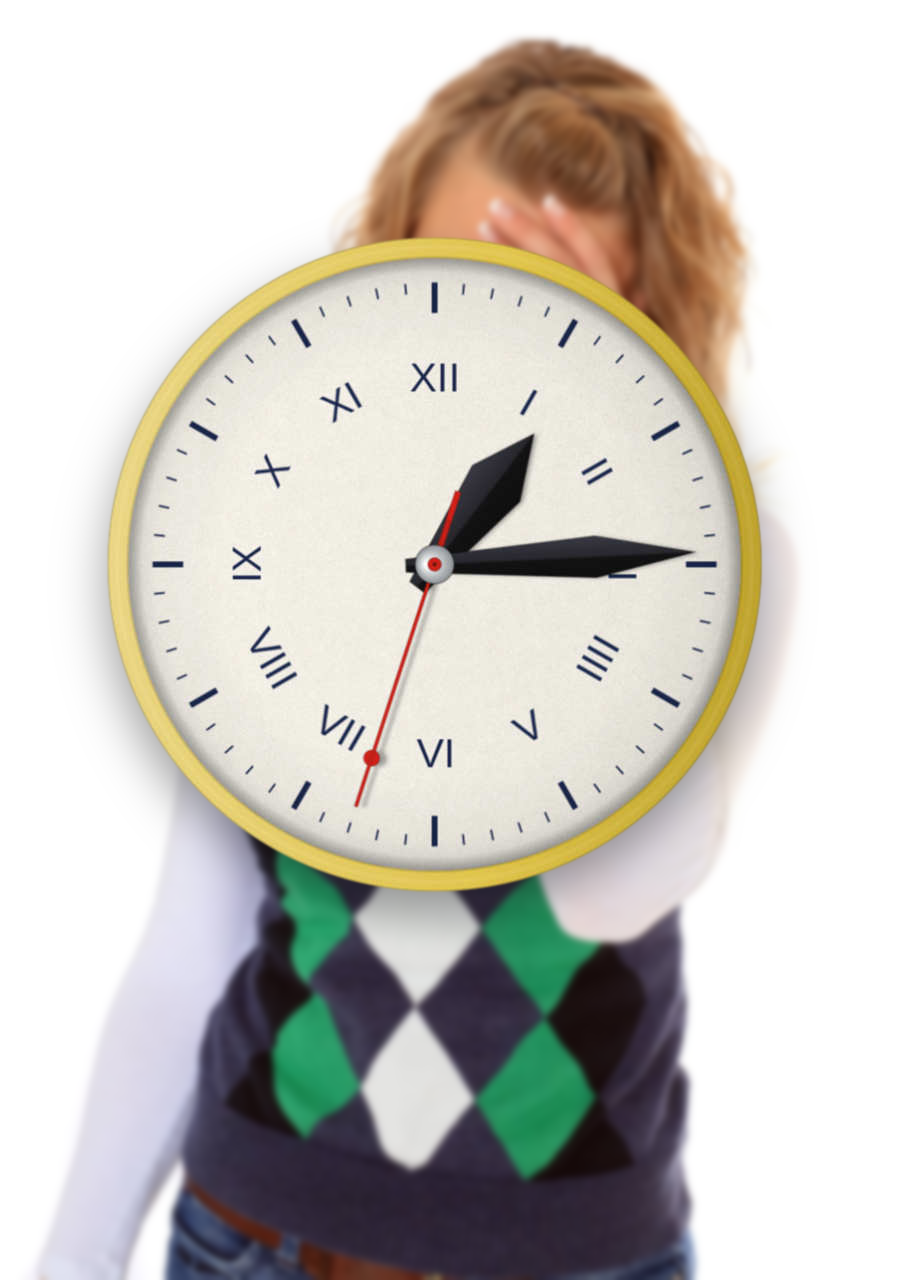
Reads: 1h14m33s
